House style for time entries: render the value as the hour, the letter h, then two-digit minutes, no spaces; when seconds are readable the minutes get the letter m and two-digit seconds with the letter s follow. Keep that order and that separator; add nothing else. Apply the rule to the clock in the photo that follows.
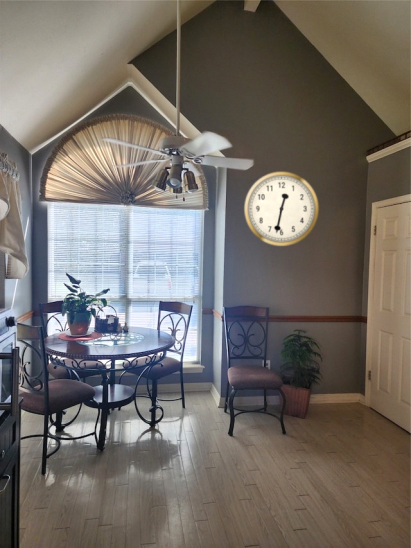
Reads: 12h32
